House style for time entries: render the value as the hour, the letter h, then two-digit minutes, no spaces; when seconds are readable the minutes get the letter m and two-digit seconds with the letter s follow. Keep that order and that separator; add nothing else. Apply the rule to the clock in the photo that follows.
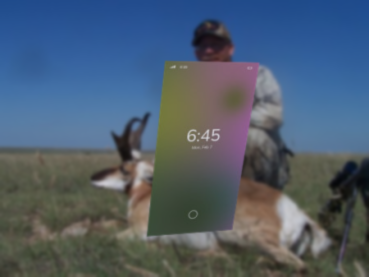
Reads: 6h45
